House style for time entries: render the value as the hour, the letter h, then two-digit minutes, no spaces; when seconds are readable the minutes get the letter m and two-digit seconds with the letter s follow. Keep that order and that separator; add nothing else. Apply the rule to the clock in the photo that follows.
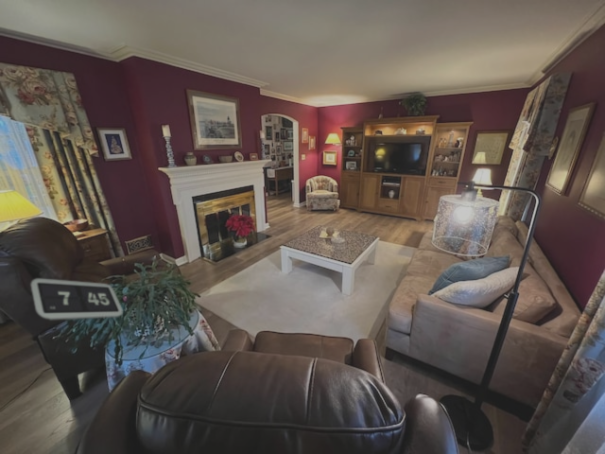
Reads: 7h45
